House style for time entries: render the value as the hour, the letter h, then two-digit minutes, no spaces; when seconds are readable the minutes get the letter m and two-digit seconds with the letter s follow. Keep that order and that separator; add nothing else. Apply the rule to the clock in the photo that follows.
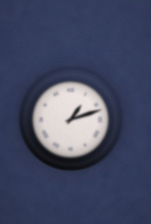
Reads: 1h12
